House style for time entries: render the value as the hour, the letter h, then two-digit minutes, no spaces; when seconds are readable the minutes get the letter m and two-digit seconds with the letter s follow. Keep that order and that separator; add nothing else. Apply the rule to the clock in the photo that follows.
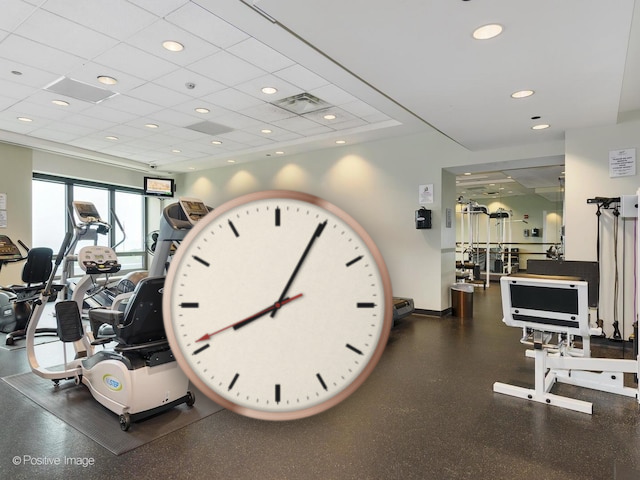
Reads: 8h04m41s
